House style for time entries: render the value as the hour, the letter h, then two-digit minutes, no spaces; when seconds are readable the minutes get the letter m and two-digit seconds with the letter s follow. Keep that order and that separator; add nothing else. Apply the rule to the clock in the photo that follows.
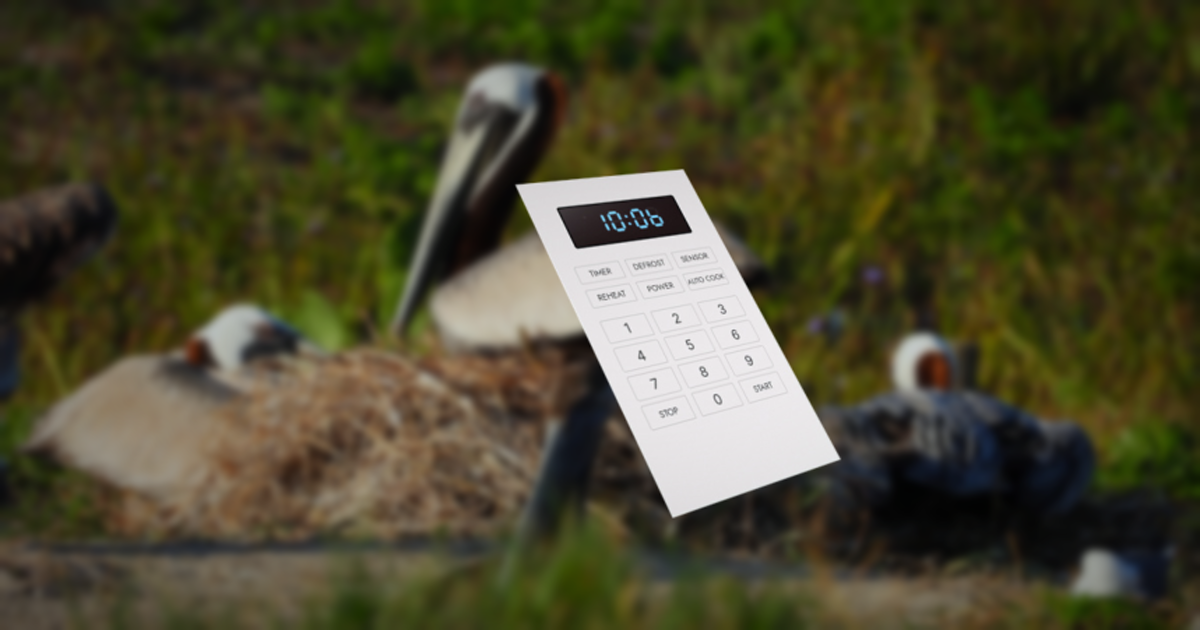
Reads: 10h06
